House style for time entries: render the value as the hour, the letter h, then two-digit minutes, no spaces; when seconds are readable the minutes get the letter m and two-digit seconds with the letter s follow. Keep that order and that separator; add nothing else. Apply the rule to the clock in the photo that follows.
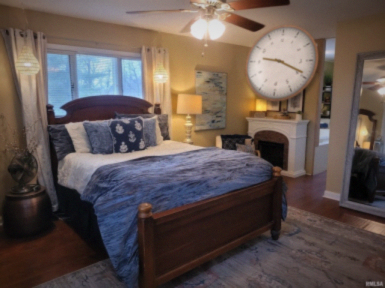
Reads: 9h19
